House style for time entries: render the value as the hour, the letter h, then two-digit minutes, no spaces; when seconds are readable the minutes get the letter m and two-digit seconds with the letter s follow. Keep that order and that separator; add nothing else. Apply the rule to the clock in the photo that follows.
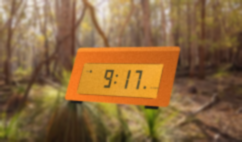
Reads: 9h17
